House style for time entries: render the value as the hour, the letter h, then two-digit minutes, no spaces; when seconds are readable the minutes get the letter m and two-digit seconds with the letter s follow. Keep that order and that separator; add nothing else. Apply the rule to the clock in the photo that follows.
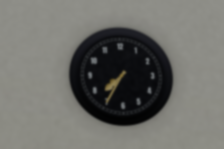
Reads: 7h35
